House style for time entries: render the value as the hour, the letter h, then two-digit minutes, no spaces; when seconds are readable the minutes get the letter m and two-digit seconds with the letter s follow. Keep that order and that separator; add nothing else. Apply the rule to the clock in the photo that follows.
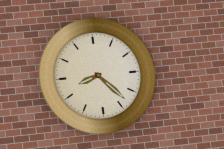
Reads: 8h23
